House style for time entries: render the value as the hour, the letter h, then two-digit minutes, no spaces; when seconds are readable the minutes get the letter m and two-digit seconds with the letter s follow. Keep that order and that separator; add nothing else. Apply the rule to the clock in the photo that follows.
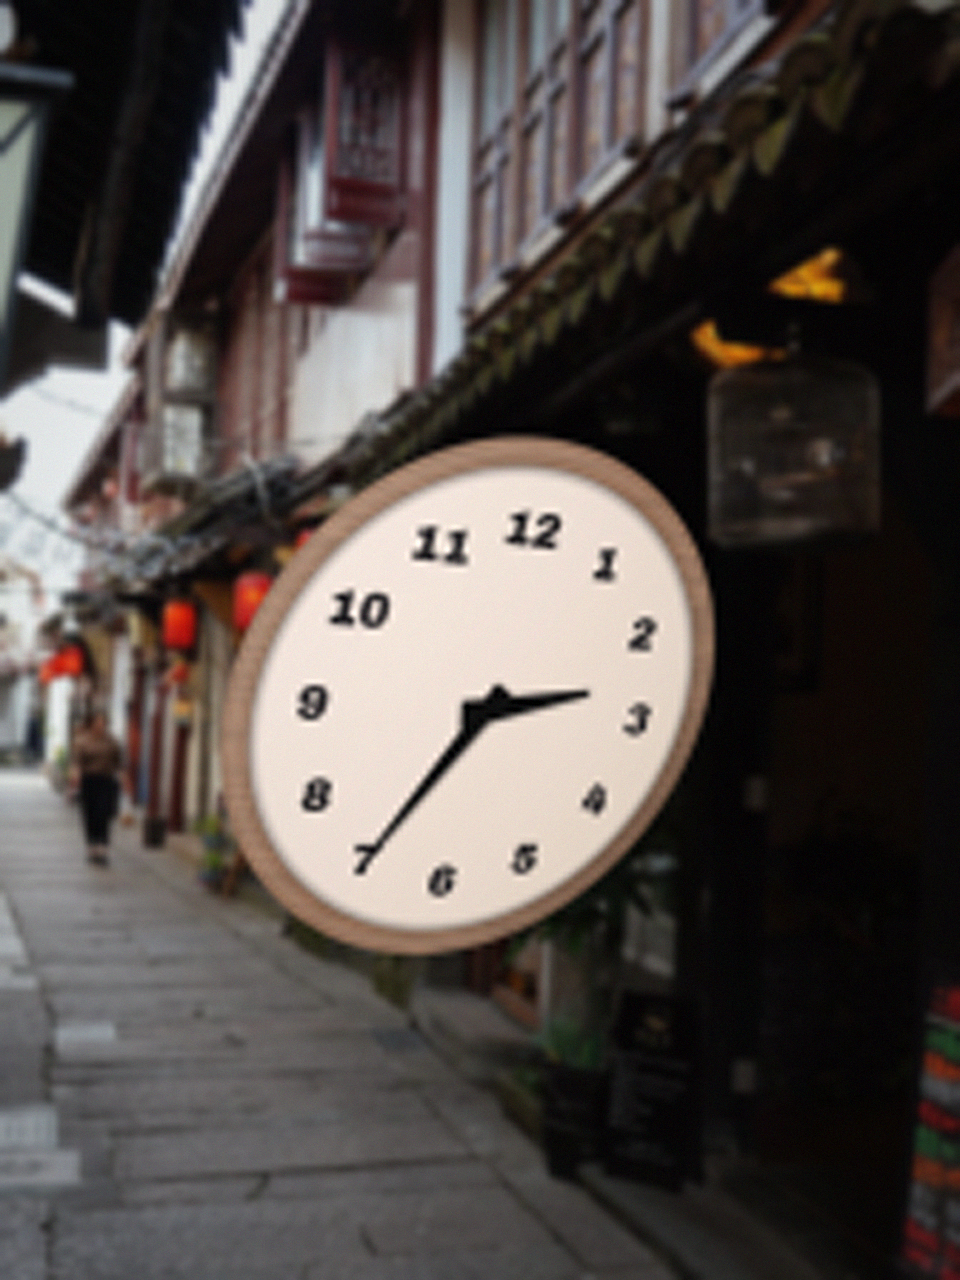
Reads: 2h35
